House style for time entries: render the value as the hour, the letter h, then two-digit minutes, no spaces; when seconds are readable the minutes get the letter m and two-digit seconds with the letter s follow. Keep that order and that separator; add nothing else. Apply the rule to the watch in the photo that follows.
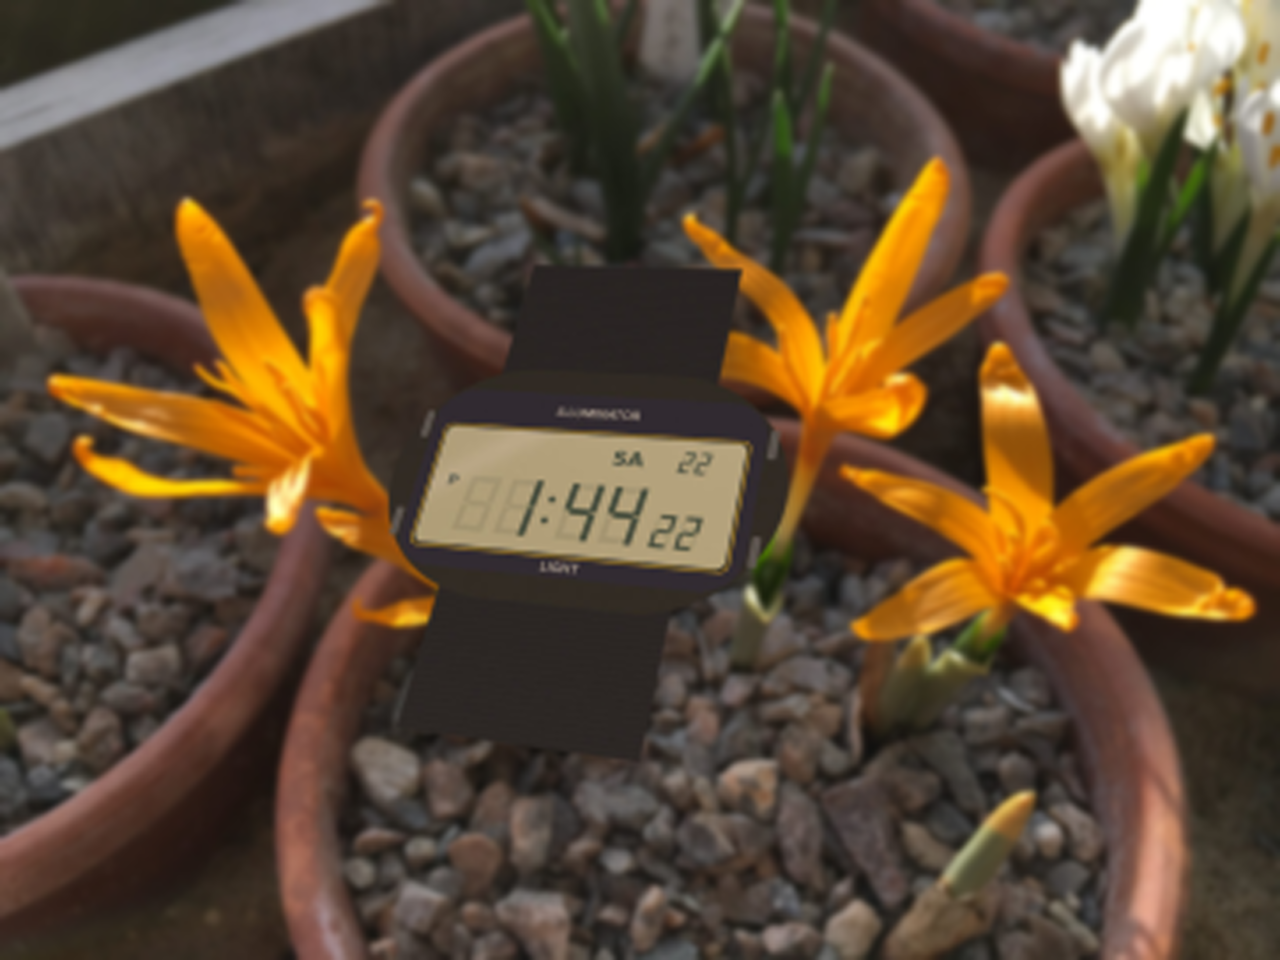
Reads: 1h44m22s
